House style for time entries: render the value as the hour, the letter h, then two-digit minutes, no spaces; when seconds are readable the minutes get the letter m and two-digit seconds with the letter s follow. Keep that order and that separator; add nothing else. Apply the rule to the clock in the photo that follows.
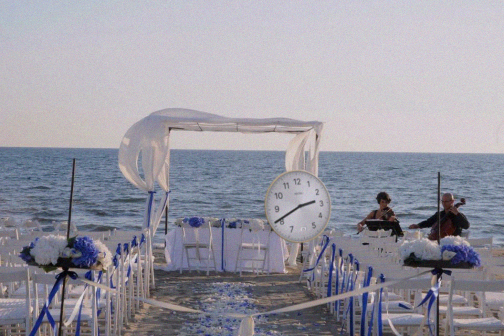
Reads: 2h41
